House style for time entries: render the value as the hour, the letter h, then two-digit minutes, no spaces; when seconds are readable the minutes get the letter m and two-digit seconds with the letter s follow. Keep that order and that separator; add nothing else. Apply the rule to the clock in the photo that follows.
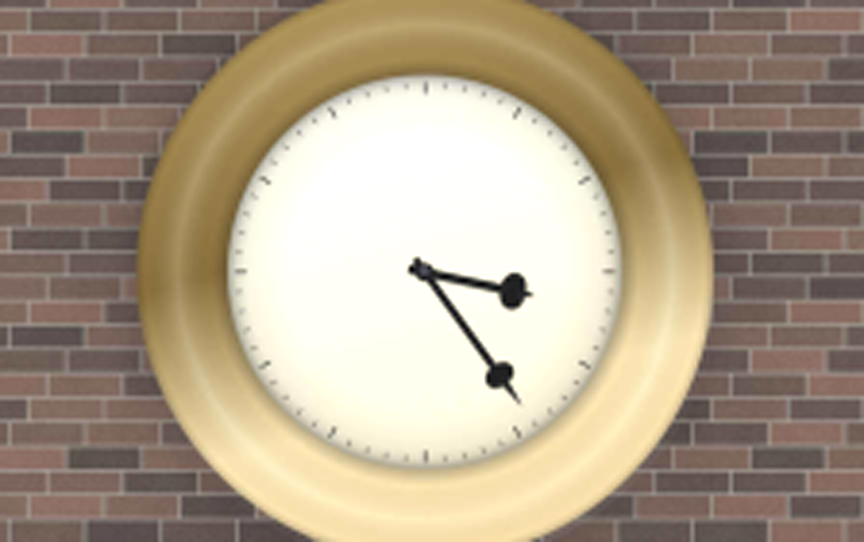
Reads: 3h24
